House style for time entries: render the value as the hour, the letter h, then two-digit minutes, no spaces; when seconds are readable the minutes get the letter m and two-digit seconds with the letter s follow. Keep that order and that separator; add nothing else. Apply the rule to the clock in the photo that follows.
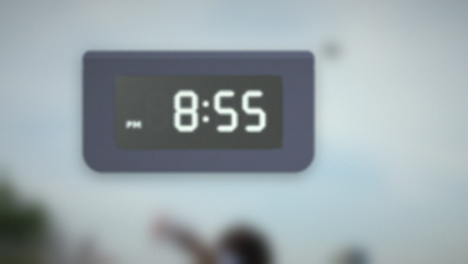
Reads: 8h55
